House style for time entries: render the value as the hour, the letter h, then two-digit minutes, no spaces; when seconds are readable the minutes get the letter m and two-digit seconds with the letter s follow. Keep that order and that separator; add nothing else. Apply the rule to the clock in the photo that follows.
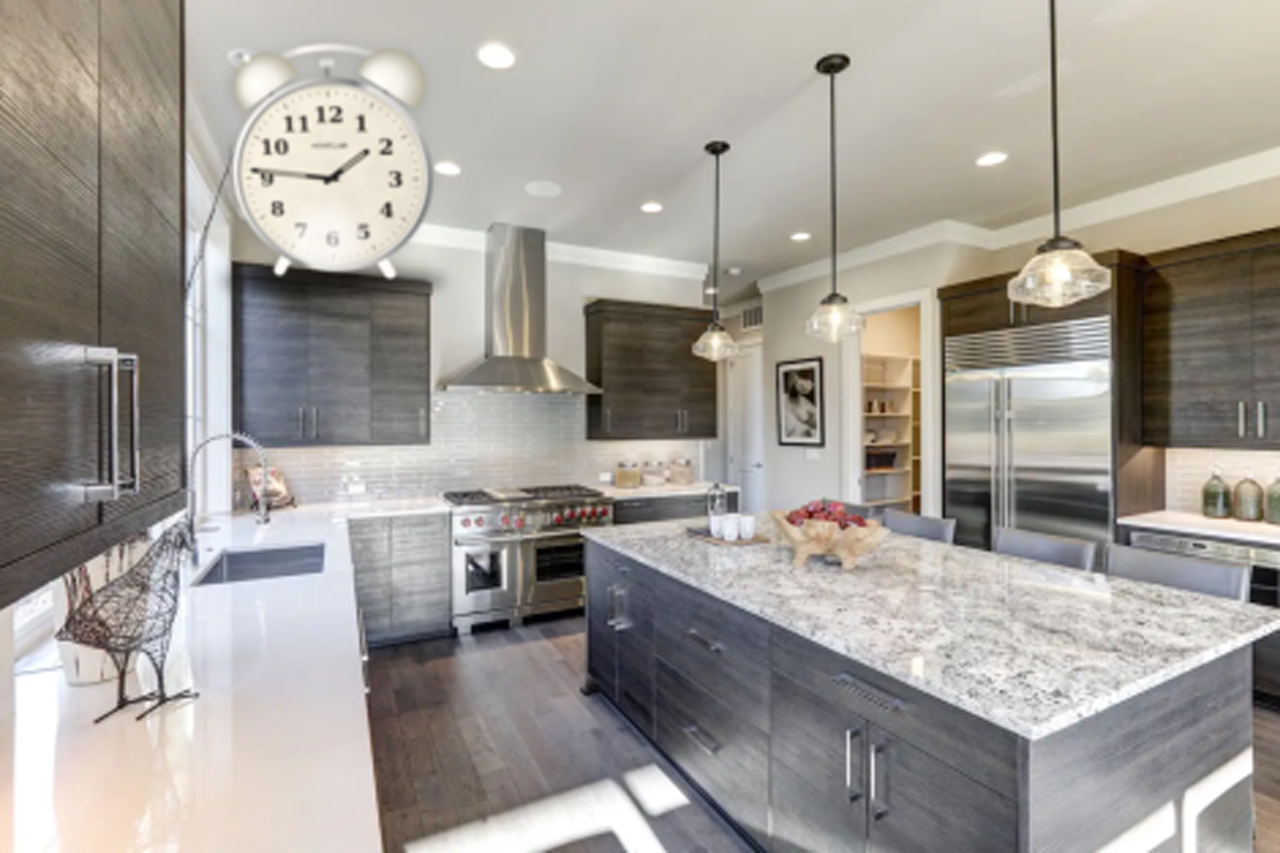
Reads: 1h46
